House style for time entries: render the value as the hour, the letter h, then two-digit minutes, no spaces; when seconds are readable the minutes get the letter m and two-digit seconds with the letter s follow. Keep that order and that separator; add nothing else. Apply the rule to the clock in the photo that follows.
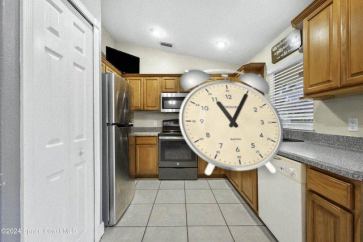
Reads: 11h05
